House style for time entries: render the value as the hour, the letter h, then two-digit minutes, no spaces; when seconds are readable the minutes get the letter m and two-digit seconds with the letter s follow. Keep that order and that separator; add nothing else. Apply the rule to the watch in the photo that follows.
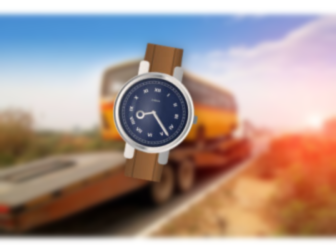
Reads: 8h23
